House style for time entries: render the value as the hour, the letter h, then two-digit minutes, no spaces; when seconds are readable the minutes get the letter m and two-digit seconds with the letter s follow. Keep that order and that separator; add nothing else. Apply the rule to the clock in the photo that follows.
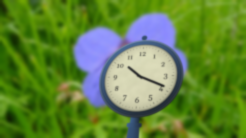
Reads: 10h19
